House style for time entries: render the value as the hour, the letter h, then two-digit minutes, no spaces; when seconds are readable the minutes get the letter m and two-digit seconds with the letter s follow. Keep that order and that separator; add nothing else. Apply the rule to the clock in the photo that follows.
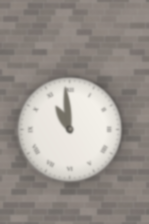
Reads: 10h59
